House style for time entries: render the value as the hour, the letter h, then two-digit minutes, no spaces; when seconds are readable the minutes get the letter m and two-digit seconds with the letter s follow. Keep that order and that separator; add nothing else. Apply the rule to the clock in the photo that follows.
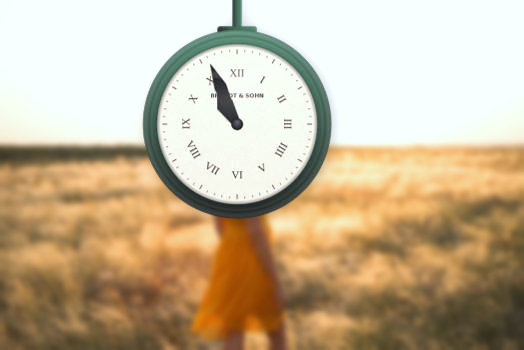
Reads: 10h56
